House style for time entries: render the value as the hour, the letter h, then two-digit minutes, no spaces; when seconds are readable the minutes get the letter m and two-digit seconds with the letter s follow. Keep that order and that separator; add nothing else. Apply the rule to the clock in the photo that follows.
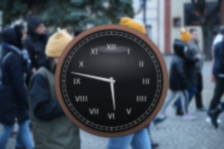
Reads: 5h47
